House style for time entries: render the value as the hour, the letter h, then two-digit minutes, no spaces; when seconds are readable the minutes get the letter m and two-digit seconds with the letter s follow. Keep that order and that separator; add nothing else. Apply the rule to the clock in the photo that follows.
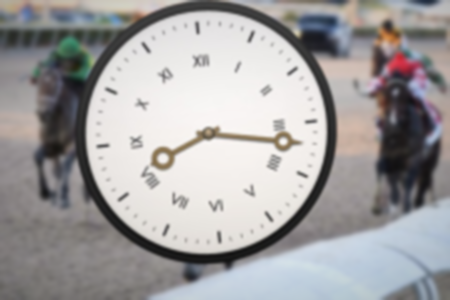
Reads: 8h17
